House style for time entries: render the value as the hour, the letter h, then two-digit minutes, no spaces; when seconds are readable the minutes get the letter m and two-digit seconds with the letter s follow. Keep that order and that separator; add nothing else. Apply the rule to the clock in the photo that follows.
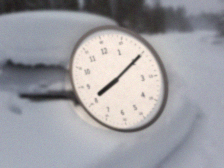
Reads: 8h10
